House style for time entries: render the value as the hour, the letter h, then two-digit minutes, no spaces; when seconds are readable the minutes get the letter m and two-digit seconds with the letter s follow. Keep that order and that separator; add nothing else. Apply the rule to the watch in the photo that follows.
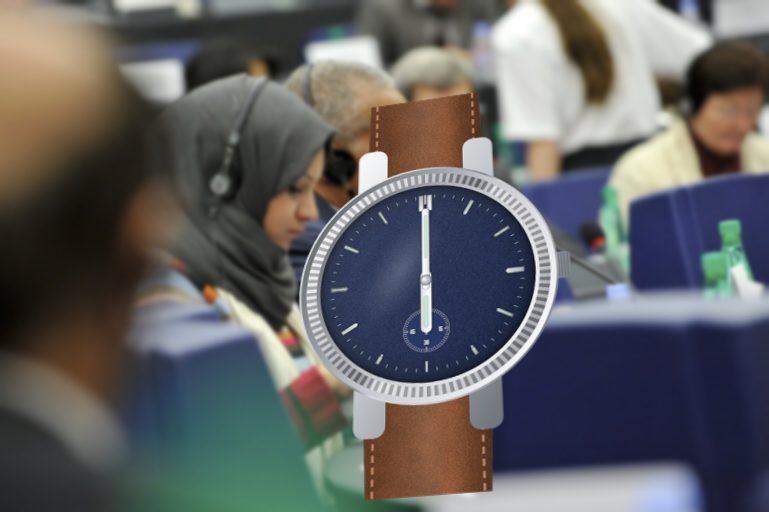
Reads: 6h00
